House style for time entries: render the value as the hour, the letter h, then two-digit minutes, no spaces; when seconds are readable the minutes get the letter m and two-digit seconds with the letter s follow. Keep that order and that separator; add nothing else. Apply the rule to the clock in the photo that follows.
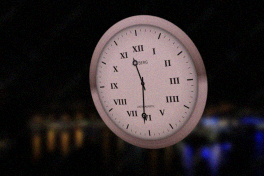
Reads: 11h31
